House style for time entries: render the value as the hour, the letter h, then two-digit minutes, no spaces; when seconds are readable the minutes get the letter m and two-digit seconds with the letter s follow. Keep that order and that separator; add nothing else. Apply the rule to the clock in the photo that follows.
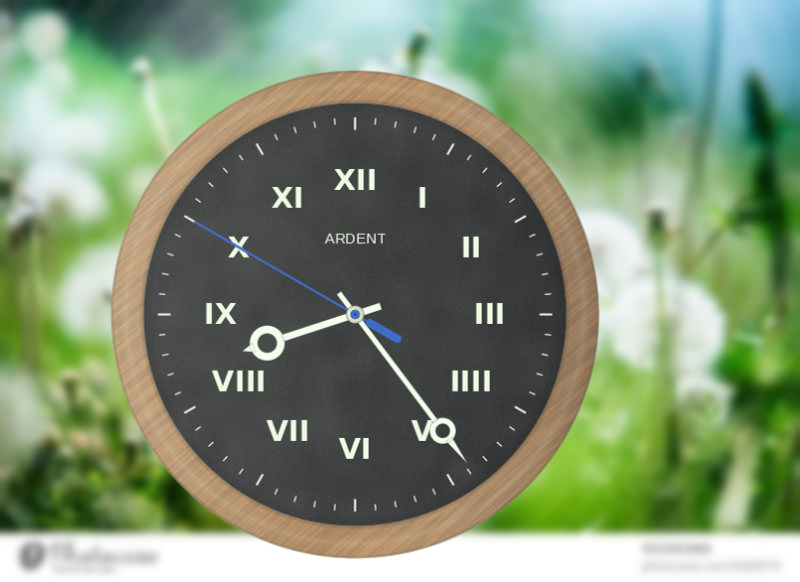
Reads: 8h23m50s
